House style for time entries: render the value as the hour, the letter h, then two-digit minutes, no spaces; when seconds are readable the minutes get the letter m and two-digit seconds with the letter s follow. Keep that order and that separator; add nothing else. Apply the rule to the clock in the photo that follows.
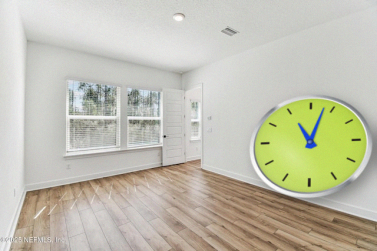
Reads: 11h03
